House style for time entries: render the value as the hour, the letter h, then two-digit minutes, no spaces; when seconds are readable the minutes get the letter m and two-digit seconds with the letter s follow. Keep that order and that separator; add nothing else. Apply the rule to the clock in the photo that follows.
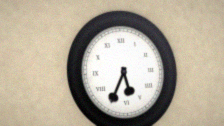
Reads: 5h35
